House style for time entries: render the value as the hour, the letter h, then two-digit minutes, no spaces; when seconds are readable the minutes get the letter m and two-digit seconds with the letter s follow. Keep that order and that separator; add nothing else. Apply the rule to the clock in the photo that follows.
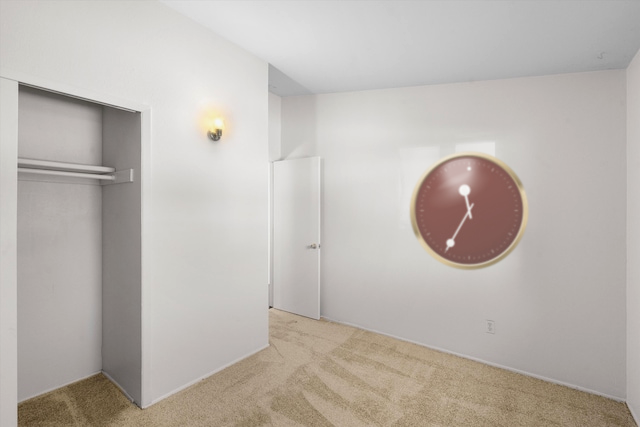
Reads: 11h35
